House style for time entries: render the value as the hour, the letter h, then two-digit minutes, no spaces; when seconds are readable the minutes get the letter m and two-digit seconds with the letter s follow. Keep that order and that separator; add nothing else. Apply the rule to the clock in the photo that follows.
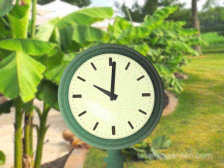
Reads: 10h01
